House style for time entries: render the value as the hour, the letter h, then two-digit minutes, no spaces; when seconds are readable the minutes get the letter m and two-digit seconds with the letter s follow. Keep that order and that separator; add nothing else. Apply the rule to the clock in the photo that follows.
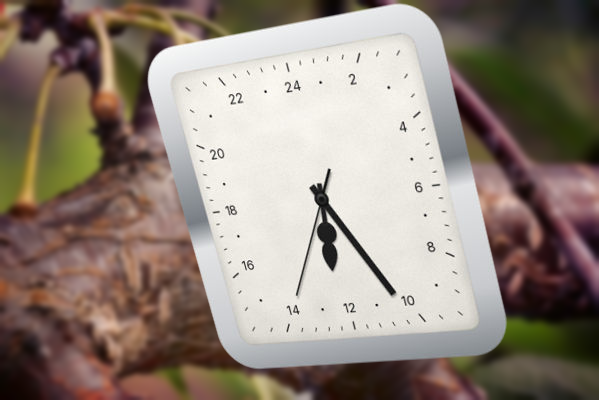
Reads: 12h25m35s
